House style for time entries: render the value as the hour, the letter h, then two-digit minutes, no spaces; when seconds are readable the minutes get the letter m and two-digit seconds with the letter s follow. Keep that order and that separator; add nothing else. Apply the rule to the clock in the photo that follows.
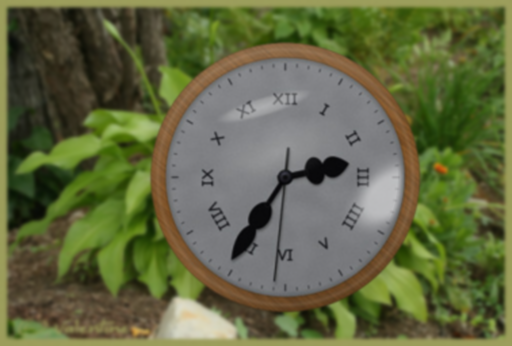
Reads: 2h35m31s
